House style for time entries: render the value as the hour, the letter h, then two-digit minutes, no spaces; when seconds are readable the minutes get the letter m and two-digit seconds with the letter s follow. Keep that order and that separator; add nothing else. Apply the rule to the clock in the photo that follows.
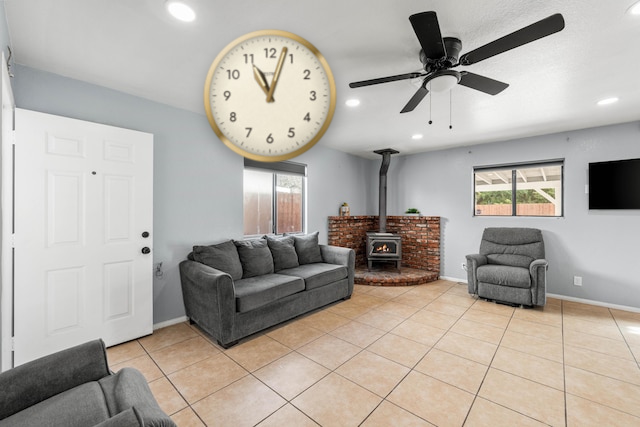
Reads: 11h03
